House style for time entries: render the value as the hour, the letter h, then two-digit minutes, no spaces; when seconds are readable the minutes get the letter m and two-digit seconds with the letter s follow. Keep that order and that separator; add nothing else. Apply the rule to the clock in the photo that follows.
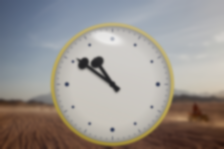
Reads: 10h51
